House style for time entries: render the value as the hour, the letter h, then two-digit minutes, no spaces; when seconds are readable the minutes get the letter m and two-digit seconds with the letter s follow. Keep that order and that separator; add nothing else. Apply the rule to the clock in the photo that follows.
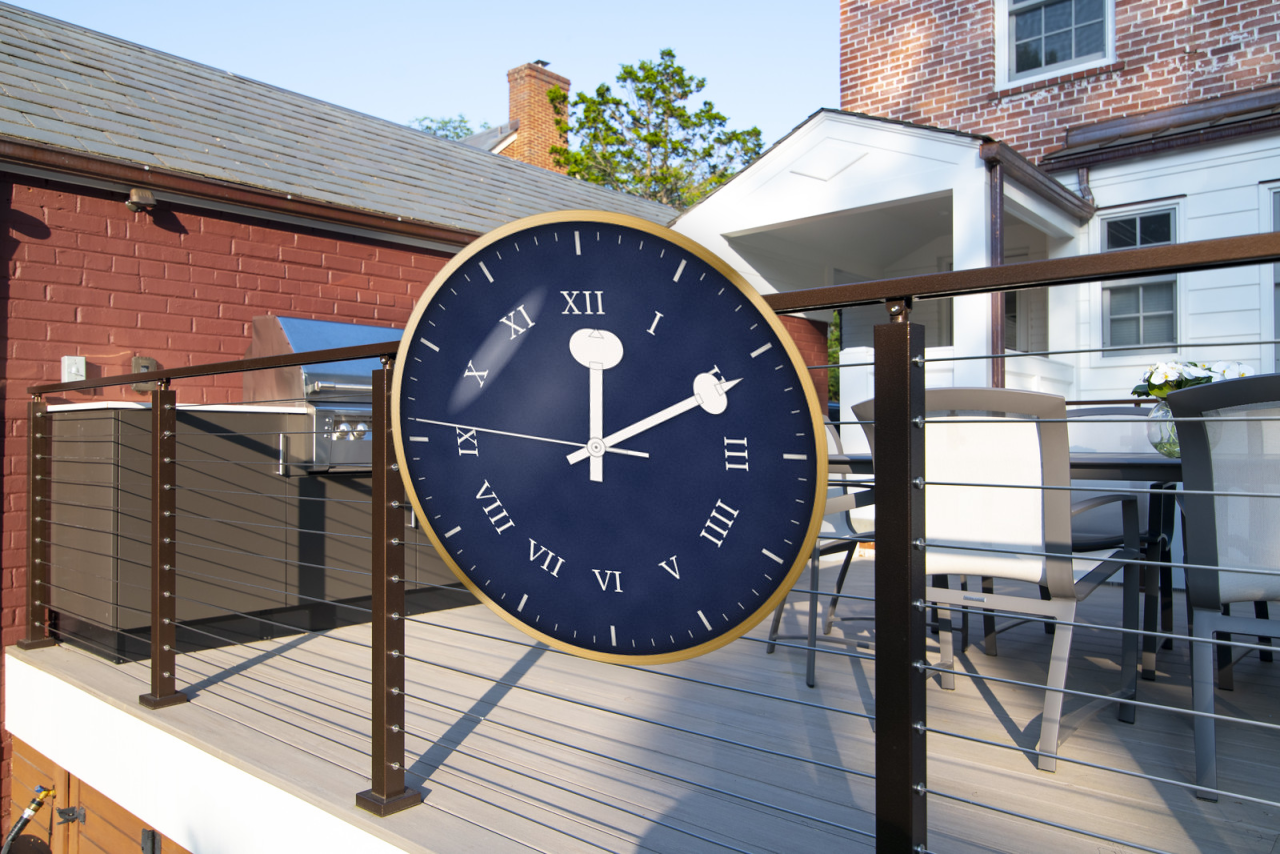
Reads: 12h10m46s
